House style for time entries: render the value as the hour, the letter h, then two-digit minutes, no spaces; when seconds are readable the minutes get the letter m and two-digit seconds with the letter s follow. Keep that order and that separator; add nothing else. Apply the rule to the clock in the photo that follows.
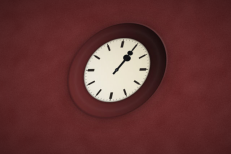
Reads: 1h05
